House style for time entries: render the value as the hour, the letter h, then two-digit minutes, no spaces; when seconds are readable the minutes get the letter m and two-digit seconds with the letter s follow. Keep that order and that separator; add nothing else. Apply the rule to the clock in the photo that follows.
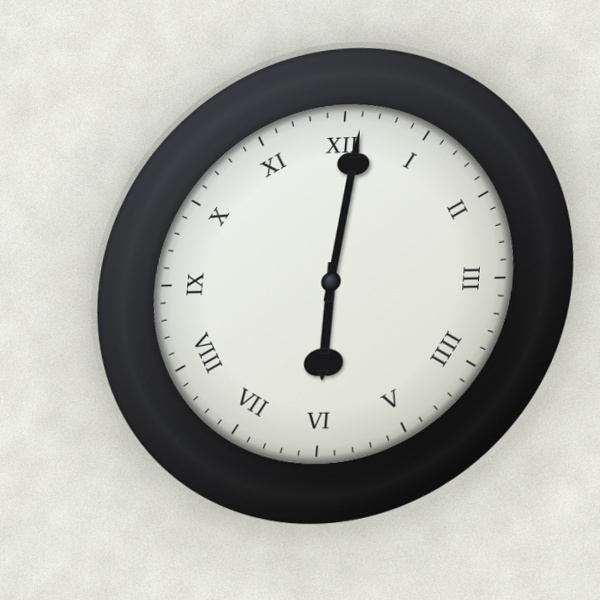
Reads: 6h01
